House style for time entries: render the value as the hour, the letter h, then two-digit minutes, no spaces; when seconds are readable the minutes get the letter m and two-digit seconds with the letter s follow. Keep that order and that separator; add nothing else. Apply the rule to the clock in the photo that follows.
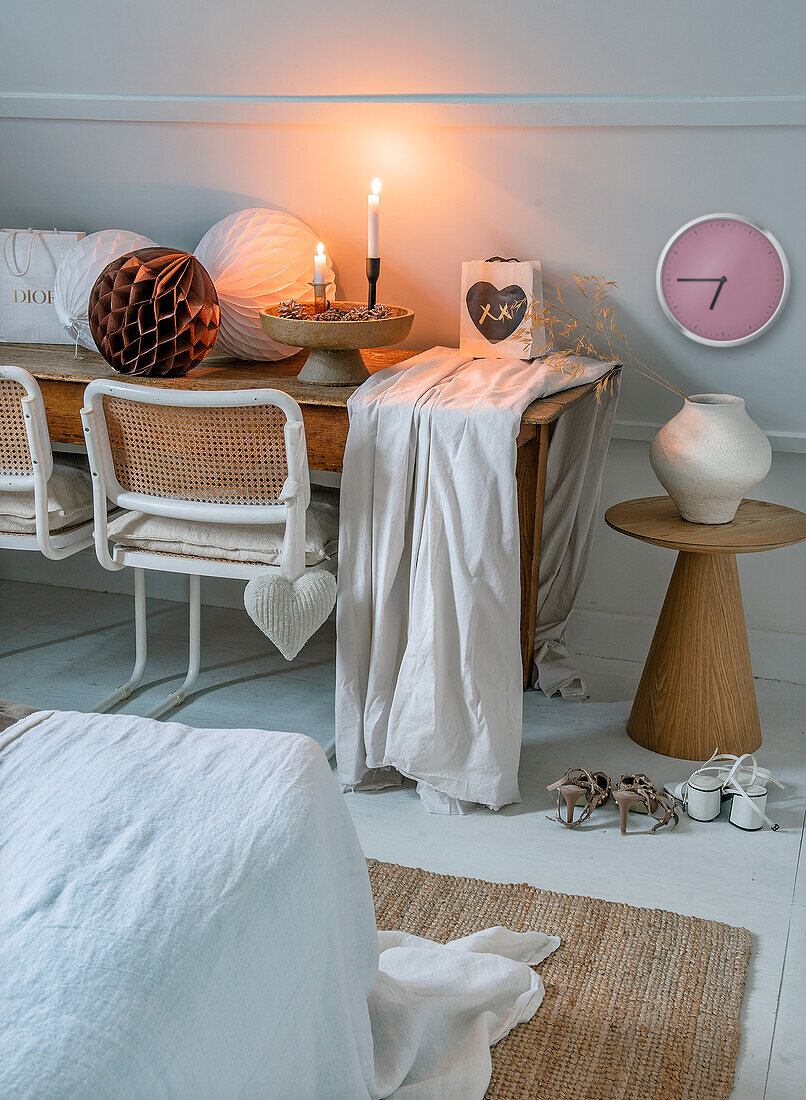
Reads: 6h45
